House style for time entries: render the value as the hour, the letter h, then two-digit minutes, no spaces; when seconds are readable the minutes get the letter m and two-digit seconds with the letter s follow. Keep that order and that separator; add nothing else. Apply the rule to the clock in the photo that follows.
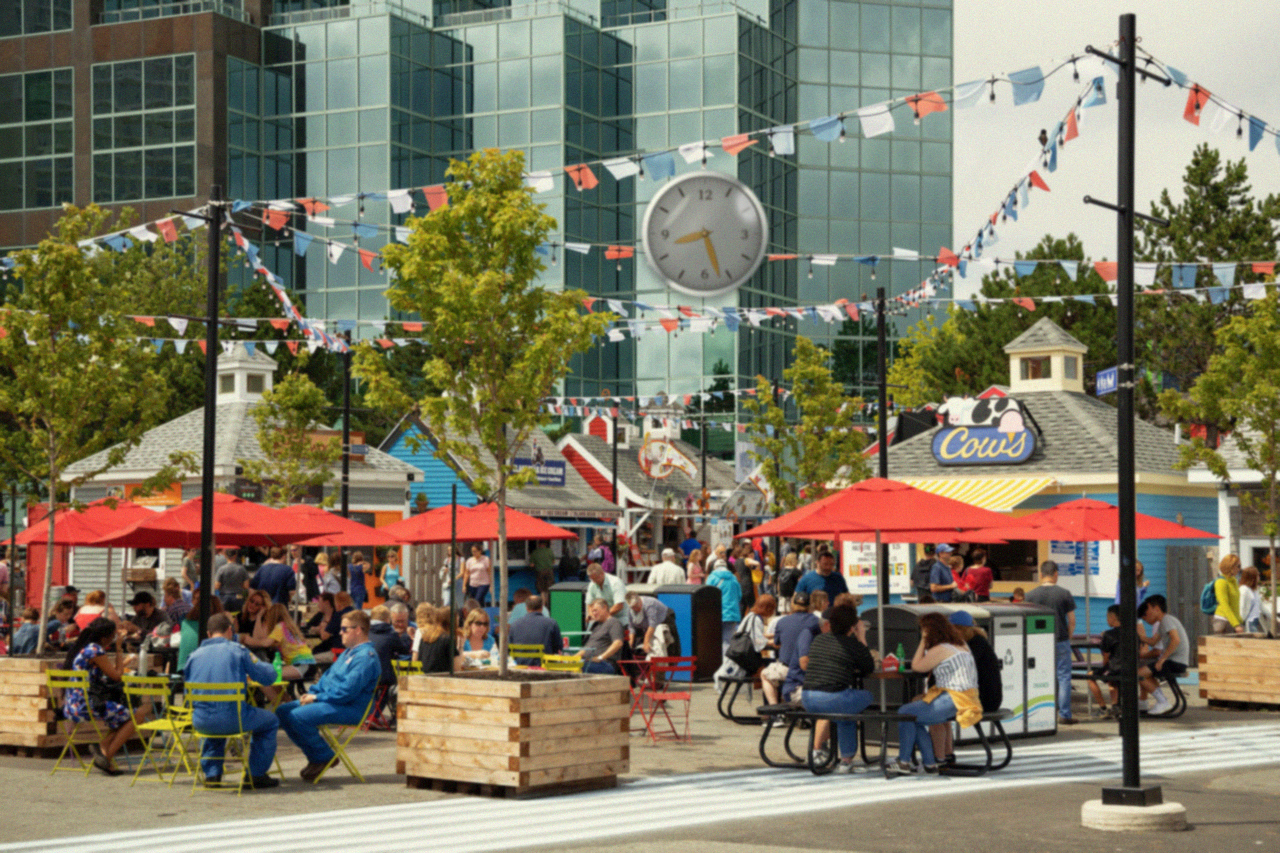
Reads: 8h27
